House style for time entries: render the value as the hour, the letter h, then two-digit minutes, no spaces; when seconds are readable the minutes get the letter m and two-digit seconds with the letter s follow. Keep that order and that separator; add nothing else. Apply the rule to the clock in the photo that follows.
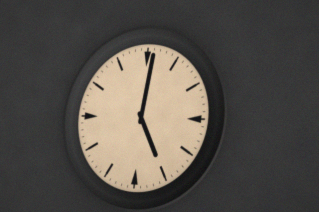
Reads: 5h01
